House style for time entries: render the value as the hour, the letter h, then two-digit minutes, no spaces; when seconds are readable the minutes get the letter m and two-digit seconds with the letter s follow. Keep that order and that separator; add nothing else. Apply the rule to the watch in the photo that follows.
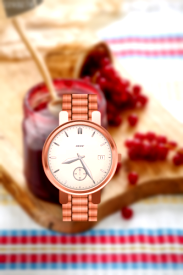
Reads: 8h25
